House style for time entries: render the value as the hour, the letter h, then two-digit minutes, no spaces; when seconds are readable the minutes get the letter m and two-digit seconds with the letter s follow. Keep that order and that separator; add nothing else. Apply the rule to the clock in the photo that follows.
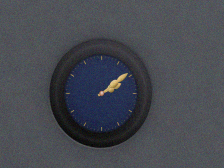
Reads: 2h09
